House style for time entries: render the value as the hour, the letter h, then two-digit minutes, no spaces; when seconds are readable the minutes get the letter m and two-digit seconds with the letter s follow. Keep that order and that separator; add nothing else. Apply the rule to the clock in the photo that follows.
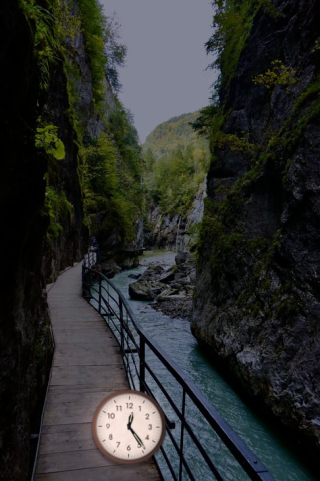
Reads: 12h24
